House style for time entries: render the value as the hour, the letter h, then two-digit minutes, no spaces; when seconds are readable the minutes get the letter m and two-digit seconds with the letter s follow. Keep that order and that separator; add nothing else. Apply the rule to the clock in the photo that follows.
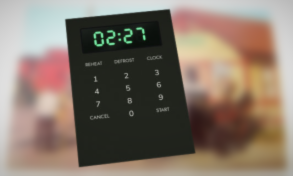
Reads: 2h27
